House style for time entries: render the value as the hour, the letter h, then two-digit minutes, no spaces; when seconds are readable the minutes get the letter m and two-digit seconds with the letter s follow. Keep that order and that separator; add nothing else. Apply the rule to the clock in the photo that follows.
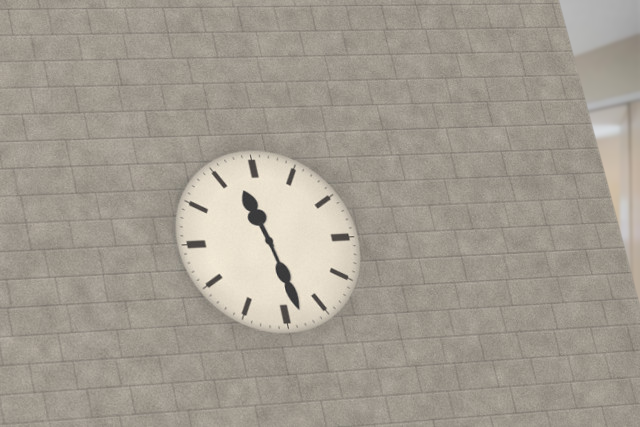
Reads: 11h28
